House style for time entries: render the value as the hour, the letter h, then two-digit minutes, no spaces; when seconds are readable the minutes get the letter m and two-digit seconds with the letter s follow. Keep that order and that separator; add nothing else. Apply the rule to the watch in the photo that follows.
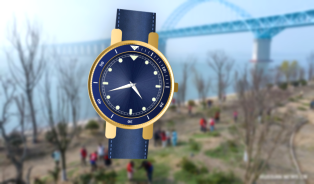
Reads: 4h42
